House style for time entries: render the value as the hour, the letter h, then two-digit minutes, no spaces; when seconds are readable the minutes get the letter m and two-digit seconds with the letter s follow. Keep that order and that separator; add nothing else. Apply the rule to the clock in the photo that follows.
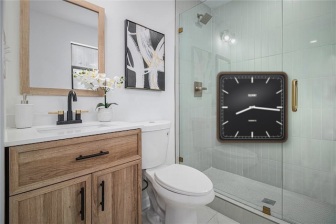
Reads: 8h16
